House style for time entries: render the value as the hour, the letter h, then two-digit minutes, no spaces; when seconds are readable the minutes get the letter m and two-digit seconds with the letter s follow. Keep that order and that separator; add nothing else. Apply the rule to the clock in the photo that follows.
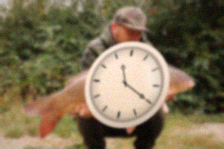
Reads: 11h20
